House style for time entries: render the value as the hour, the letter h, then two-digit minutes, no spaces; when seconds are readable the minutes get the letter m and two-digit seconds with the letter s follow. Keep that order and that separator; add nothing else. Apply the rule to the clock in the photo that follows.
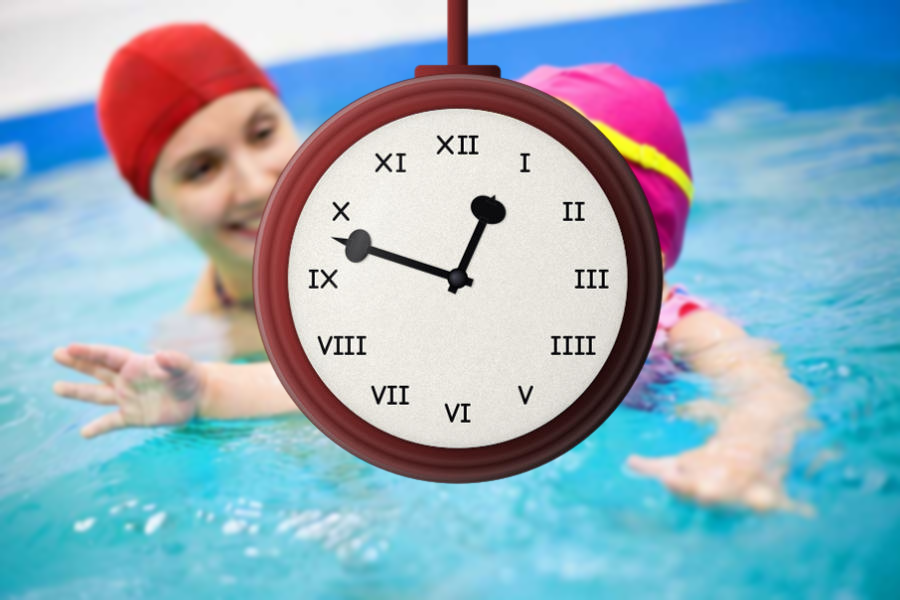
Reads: 12h48
